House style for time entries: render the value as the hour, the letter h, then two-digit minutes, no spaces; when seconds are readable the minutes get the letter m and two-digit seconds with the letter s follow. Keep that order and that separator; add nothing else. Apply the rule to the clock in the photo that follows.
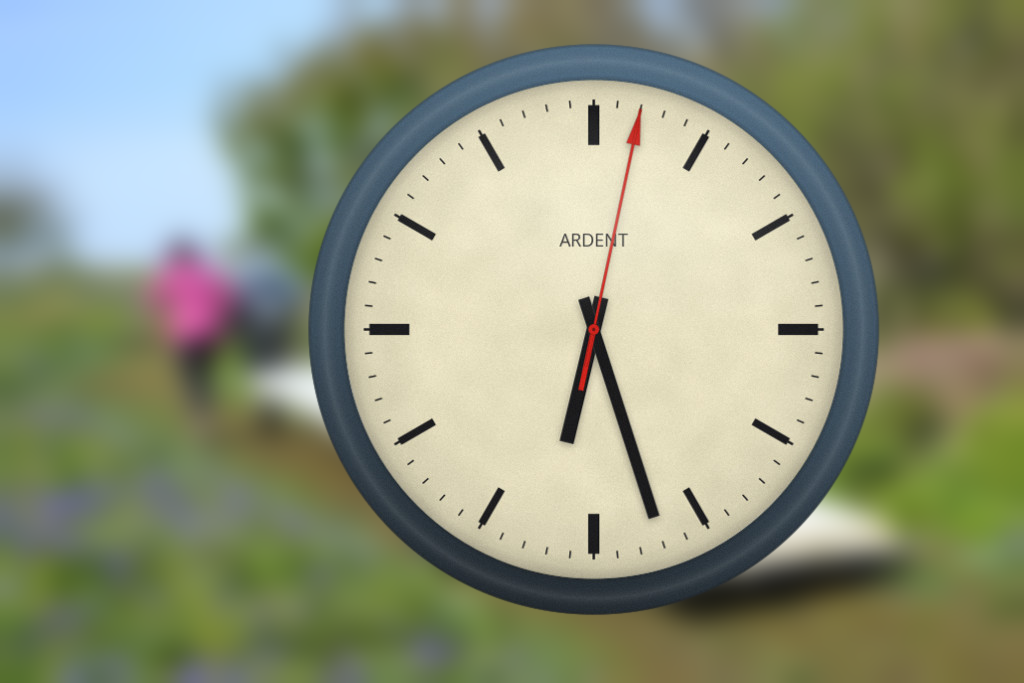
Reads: 6h27m02s
